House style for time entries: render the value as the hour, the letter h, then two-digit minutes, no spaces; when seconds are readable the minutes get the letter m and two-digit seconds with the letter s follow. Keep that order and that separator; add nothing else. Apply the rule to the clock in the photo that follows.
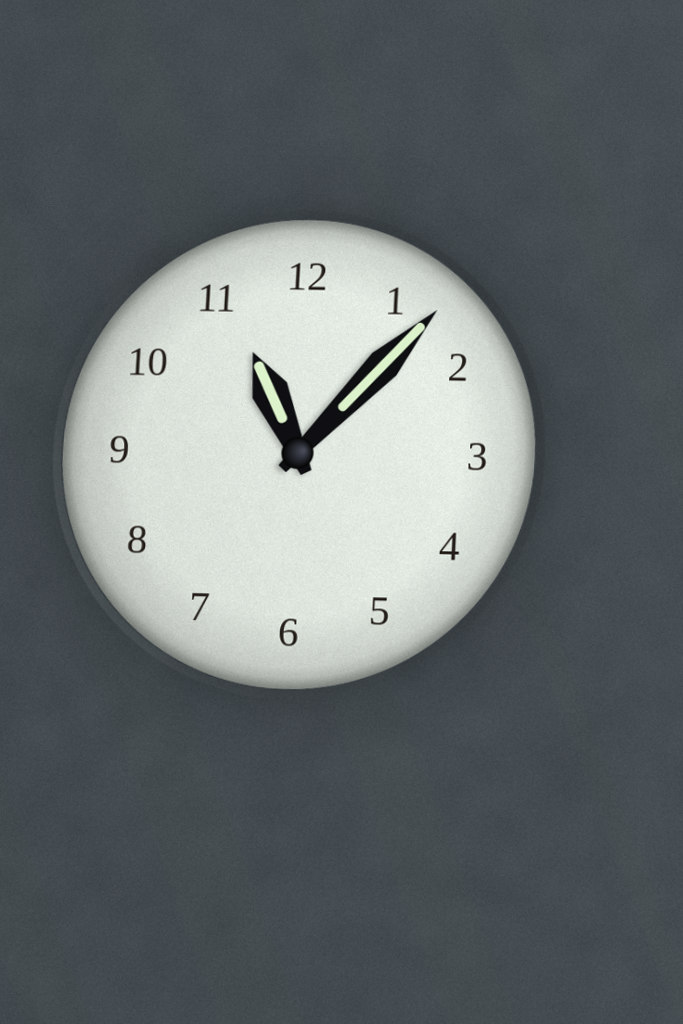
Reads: 11h07
